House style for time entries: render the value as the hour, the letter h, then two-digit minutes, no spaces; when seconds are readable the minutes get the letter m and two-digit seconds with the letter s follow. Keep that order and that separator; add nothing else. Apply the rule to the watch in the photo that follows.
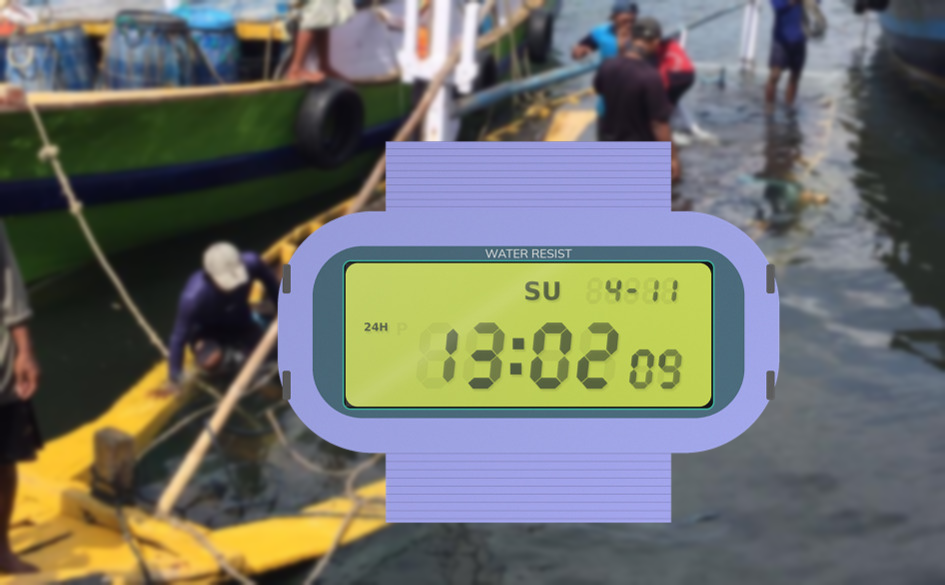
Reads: 13h02m09s
